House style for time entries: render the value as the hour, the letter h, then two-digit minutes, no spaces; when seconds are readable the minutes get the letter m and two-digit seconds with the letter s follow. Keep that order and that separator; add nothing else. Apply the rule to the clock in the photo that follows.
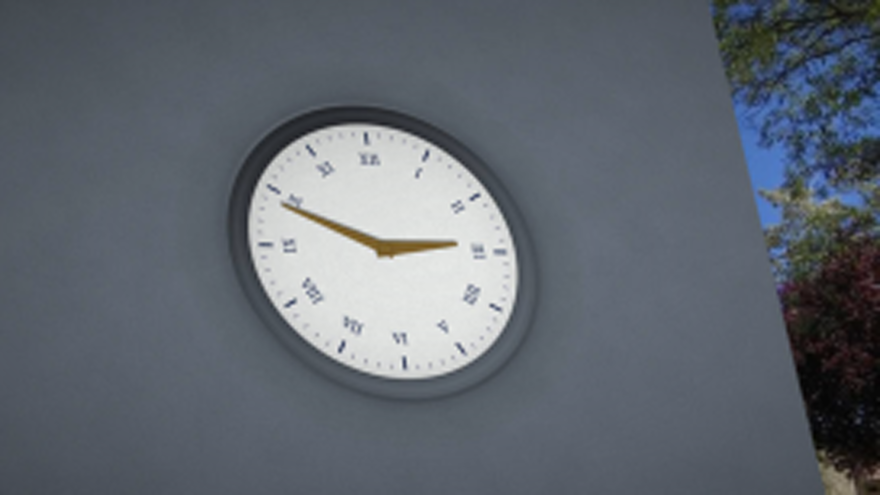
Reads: 2h49
